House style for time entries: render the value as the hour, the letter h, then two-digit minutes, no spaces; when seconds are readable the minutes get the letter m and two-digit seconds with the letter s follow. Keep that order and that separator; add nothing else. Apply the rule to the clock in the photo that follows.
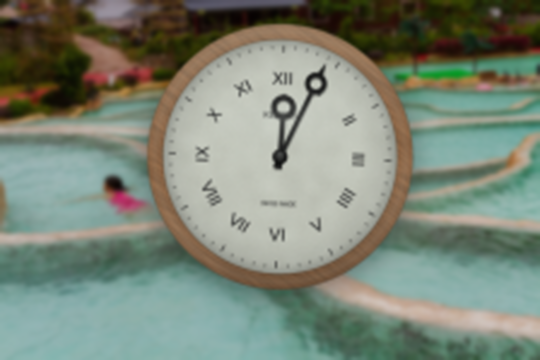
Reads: 12h04
